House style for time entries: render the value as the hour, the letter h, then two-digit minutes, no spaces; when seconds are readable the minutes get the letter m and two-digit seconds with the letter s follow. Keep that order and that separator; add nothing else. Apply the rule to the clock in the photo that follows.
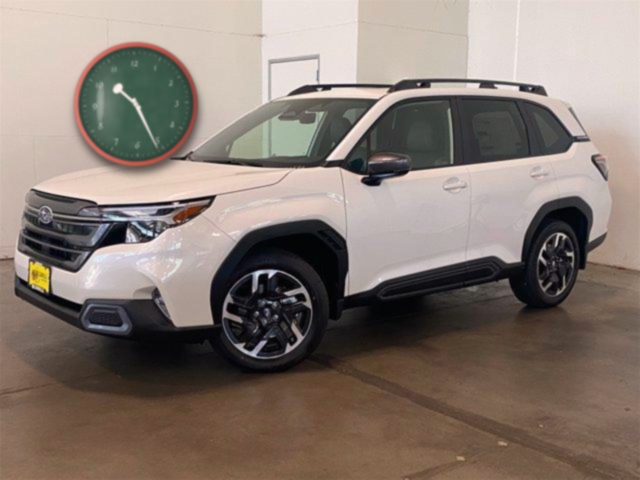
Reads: 10h26
